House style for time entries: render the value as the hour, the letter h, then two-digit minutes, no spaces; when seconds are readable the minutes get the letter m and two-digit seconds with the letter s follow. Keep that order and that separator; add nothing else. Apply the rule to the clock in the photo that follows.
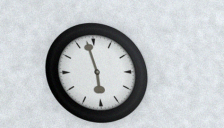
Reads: 5h58
